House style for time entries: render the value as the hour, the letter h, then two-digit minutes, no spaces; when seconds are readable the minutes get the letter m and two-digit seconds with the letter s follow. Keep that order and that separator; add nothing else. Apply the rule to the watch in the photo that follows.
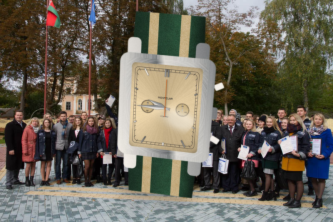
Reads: 9h45
